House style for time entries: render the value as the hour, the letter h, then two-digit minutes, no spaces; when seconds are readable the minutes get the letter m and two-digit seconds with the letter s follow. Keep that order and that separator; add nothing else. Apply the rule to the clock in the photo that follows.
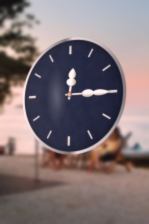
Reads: 12h15
